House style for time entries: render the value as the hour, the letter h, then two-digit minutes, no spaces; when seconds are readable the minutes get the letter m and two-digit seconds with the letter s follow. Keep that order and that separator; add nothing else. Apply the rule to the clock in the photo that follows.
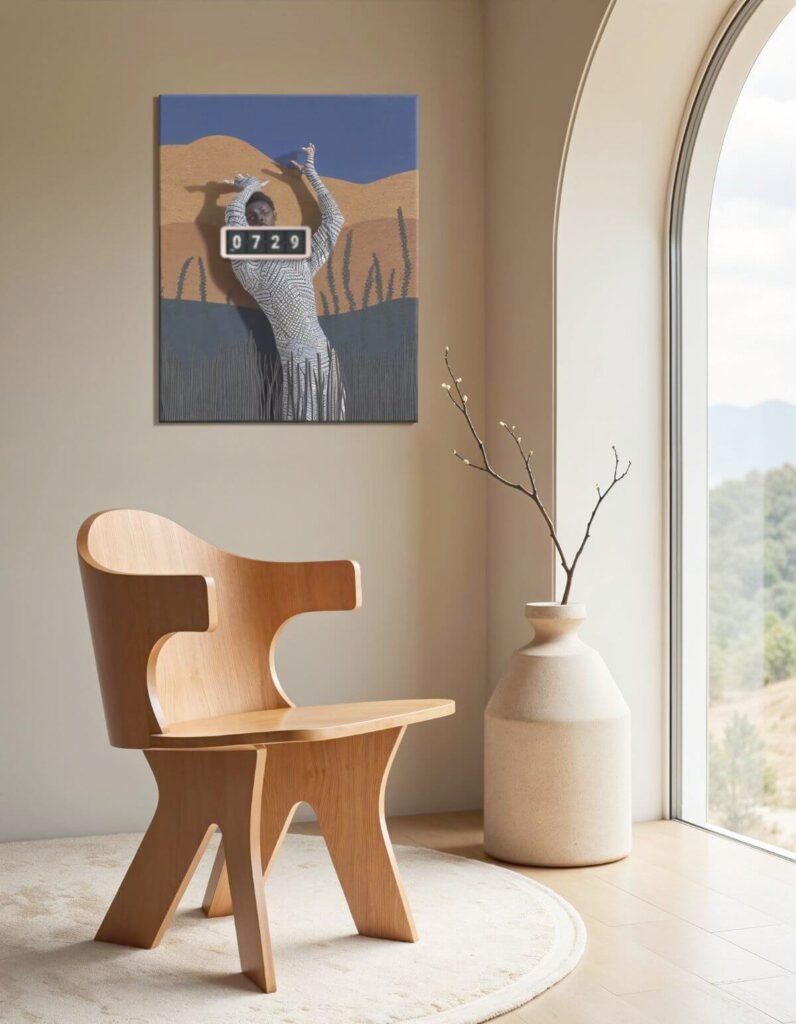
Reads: 7h29
